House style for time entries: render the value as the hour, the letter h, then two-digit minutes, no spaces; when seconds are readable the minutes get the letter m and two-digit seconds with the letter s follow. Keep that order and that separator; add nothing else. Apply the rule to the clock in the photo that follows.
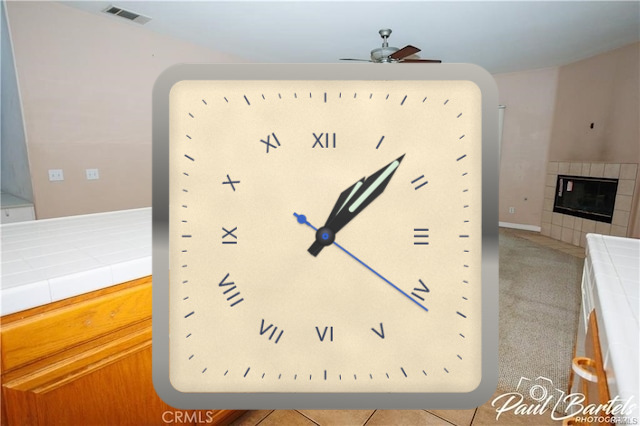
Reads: 1h07m21s
